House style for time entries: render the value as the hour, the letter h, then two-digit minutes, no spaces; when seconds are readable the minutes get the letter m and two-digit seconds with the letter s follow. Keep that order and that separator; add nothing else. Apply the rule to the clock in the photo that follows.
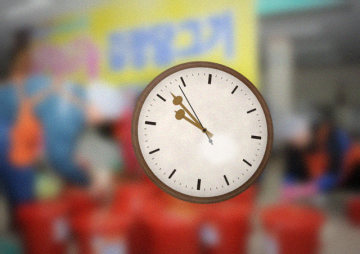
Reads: 9h51m54s
